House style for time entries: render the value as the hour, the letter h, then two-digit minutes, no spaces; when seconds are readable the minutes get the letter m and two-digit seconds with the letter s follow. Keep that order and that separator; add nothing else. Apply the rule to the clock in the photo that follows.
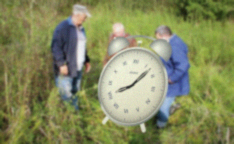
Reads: 8h07
